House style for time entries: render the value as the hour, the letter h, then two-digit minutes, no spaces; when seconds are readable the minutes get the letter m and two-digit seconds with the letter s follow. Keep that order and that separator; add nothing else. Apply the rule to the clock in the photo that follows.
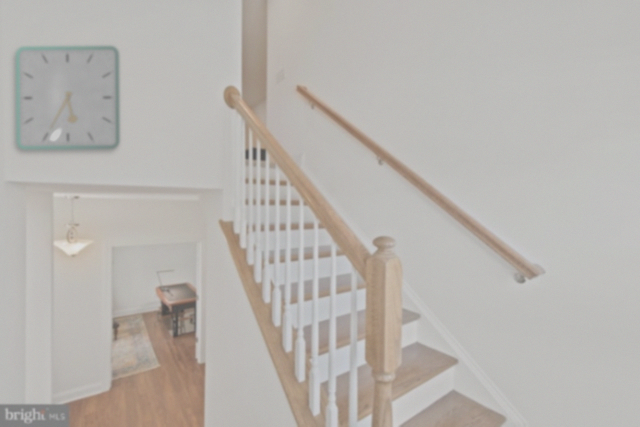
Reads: 5h35
